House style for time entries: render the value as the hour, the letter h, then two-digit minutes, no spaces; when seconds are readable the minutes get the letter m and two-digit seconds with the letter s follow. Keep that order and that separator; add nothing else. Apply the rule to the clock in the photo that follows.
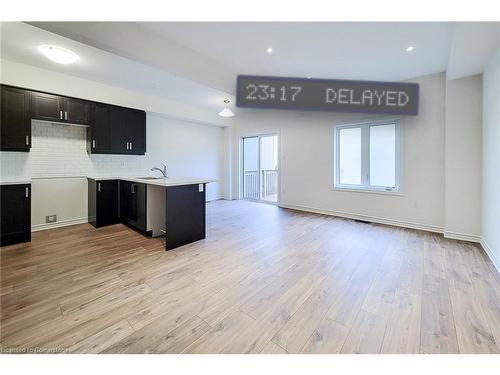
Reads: 23h17
